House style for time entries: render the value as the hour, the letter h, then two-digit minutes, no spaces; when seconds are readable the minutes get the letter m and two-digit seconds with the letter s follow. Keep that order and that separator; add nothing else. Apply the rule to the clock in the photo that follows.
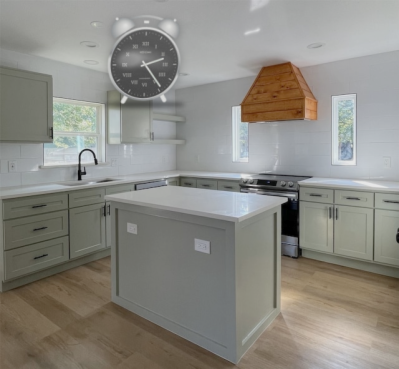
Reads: 2h24
